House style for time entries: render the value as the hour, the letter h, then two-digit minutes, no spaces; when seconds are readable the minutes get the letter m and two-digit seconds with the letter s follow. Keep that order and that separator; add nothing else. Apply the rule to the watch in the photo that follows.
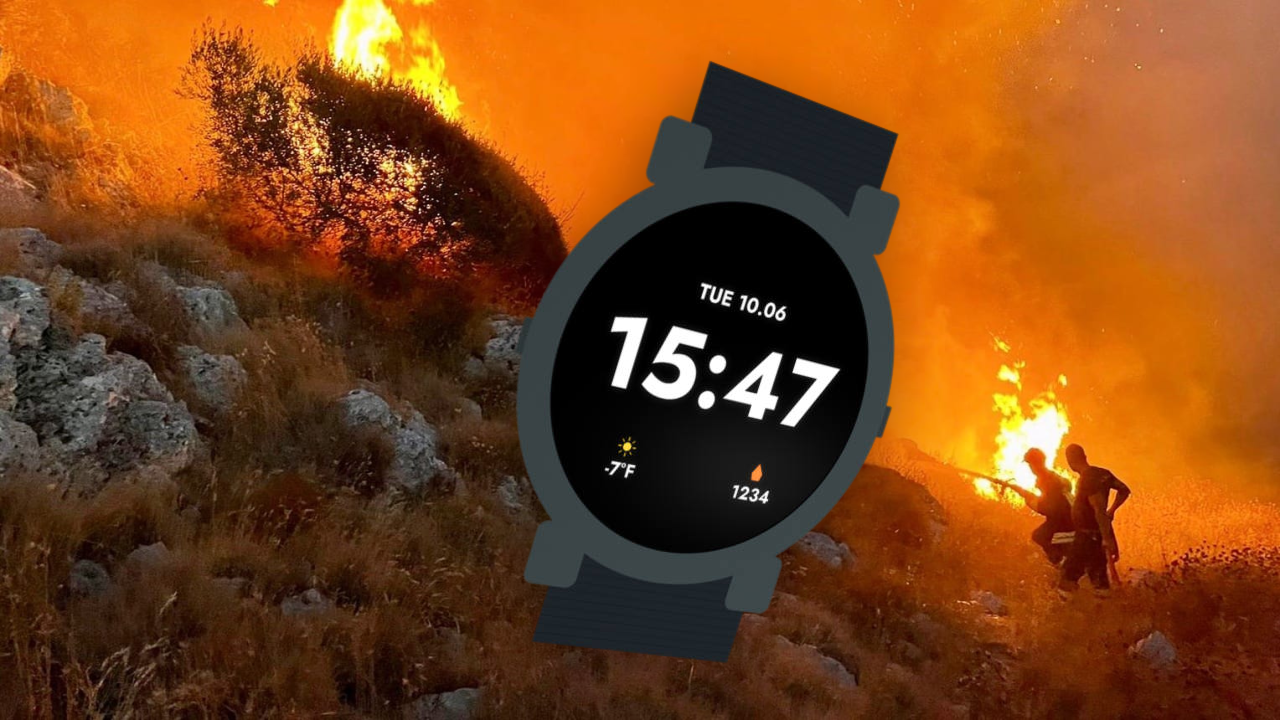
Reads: 15h47
